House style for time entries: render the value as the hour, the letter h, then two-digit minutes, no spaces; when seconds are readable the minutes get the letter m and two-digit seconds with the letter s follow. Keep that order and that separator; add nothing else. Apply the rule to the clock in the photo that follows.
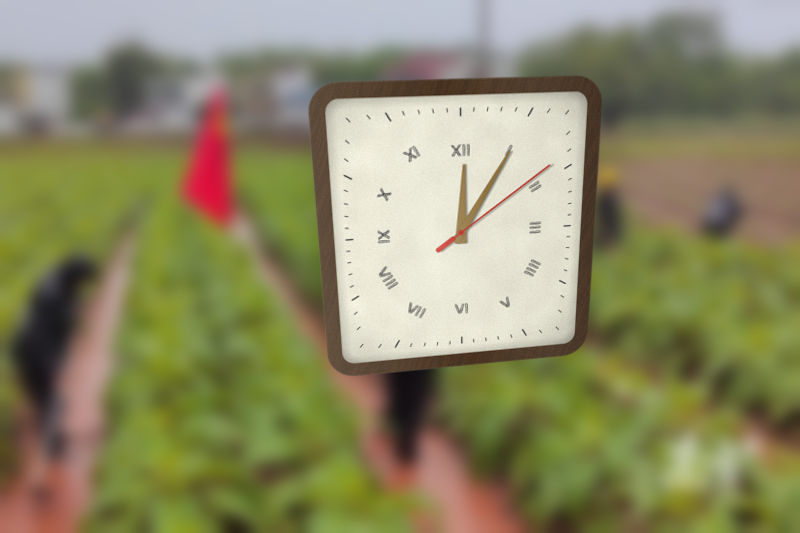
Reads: 12h05m09s
